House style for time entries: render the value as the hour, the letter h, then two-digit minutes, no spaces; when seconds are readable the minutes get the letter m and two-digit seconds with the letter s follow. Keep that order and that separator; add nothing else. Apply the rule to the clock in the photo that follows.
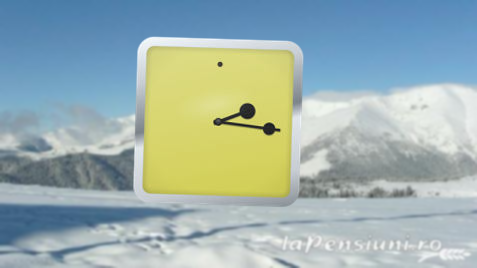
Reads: 2h16
